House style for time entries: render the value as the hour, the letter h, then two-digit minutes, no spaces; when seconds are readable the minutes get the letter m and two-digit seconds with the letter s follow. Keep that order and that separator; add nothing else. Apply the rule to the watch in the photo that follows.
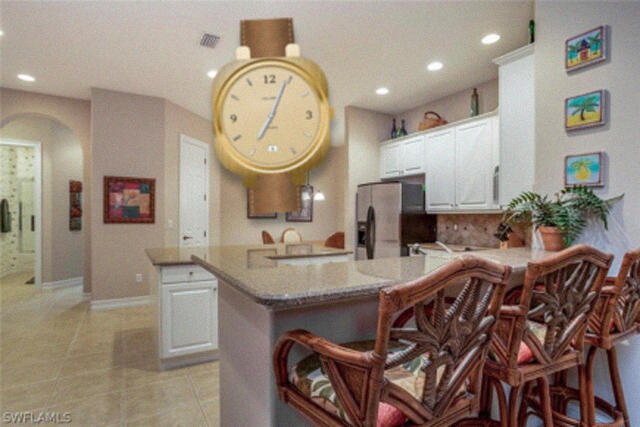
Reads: 7h04
